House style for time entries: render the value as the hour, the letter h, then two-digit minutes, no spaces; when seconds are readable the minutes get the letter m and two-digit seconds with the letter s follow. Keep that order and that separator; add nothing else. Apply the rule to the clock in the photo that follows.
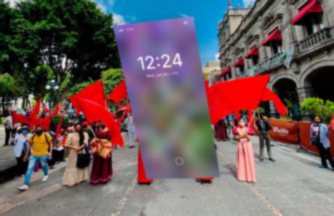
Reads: 12h24
